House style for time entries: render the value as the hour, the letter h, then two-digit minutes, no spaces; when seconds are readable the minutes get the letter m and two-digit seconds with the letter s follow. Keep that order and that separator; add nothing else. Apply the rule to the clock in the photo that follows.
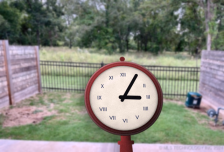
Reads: 3h05
